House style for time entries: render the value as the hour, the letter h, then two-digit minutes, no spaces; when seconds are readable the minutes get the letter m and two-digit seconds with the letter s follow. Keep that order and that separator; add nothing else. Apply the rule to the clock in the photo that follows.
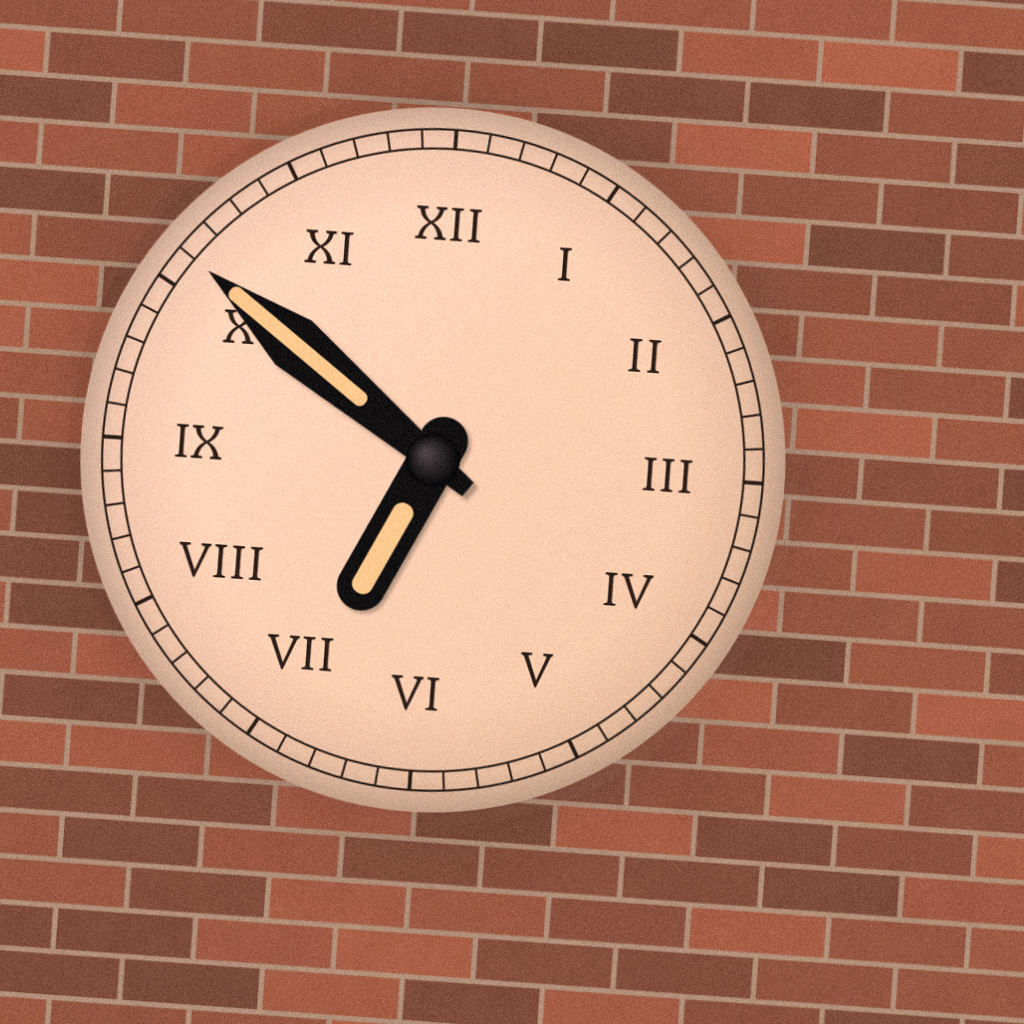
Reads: 6h51
